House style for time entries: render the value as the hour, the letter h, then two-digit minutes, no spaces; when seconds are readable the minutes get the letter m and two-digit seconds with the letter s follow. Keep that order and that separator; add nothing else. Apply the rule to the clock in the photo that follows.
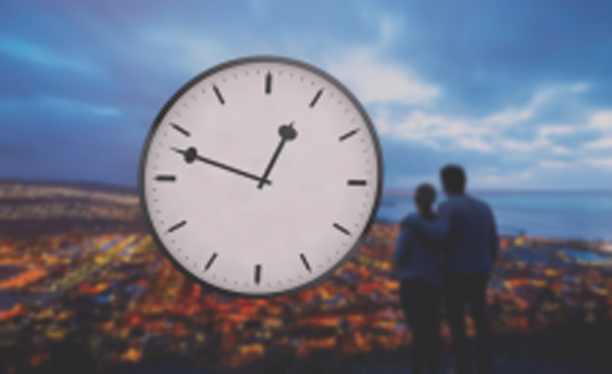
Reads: 12h48
